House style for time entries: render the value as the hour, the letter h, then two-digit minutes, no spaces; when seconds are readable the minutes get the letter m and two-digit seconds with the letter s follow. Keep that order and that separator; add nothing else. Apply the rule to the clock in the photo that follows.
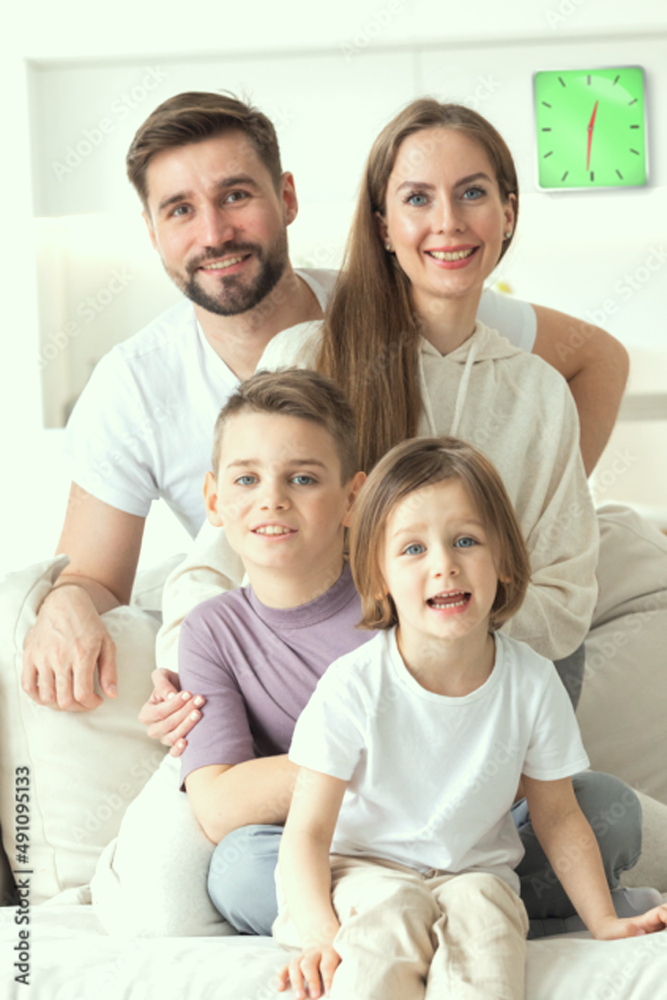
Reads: 12h31
